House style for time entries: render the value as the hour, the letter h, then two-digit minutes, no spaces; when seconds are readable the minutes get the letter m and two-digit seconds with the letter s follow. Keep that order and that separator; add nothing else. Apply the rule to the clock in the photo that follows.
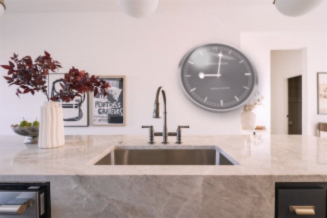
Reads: 9h02
